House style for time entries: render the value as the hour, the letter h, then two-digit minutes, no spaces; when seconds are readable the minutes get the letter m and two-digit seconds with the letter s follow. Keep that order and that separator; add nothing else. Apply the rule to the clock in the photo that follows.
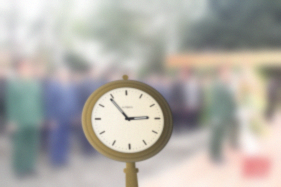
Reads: 2h54
